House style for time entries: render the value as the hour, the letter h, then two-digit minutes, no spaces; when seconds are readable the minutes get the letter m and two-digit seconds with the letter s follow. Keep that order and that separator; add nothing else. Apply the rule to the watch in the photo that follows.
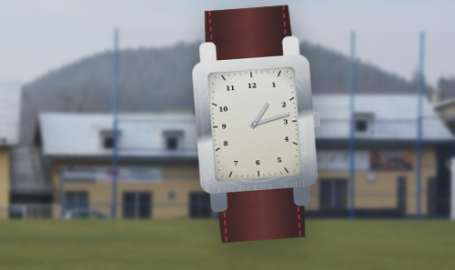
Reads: 1h13
